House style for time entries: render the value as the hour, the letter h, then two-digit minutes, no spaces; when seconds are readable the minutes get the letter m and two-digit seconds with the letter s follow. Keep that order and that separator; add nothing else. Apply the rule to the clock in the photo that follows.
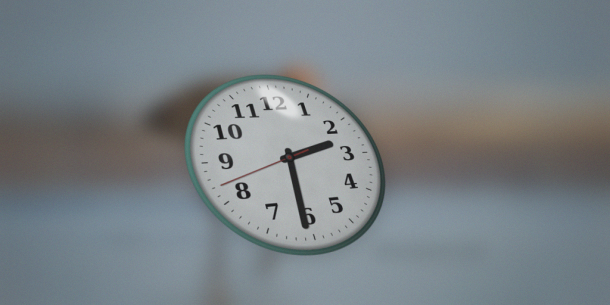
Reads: 2h30m42s
